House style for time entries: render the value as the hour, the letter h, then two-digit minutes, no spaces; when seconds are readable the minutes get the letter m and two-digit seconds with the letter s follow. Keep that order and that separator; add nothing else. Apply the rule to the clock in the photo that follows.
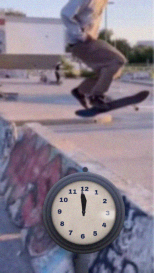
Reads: 11h59
